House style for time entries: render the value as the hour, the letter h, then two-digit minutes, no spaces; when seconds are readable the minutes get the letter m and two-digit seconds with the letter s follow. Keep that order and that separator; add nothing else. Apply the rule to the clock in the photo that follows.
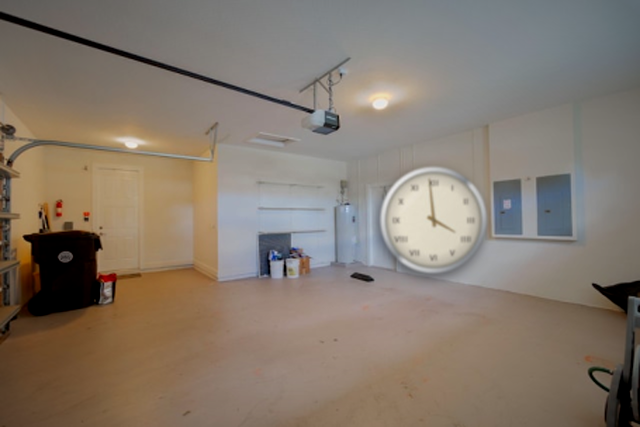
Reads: 3h59
